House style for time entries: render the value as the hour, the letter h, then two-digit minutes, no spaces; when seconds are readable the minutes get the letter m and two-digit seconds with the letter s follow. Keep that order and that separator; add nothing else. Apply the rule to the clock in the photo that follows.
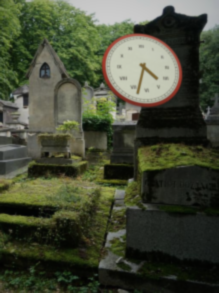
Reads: 4h33
